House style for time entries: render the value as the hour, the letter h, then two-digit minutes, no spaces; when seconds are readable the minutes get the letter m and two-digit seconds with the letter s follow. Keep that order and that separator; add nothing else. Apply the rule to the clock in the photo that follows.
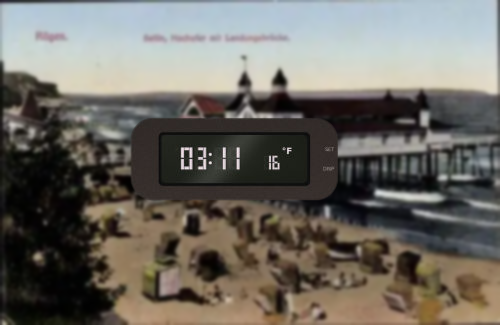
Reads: 3h11
